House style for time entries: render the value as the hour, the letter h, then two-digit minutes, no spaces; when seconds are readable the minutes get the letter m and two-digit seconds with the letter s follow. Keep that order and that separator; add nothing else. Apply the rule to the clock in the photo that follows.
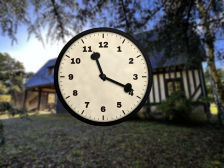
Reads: 11h19
